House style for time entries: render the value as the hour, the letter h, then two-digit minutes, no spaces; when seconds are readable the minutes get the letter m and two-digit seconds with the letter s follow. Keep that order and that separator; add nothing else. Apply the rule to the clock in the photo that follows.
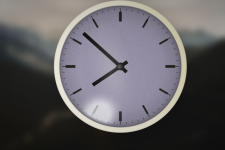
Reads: 7h52
